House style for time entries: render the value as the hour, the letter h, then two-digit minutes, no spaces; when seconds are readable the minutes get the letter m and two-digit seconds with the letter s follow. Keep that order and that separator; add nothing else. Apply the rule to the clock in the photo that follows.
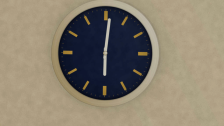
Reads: 6h01
